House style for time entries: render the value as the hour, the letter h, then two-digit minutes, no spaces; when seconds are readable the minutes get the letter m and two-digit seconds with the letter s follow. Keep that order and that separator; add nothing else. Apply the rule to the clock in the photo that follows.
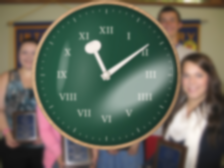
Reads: 11h09
